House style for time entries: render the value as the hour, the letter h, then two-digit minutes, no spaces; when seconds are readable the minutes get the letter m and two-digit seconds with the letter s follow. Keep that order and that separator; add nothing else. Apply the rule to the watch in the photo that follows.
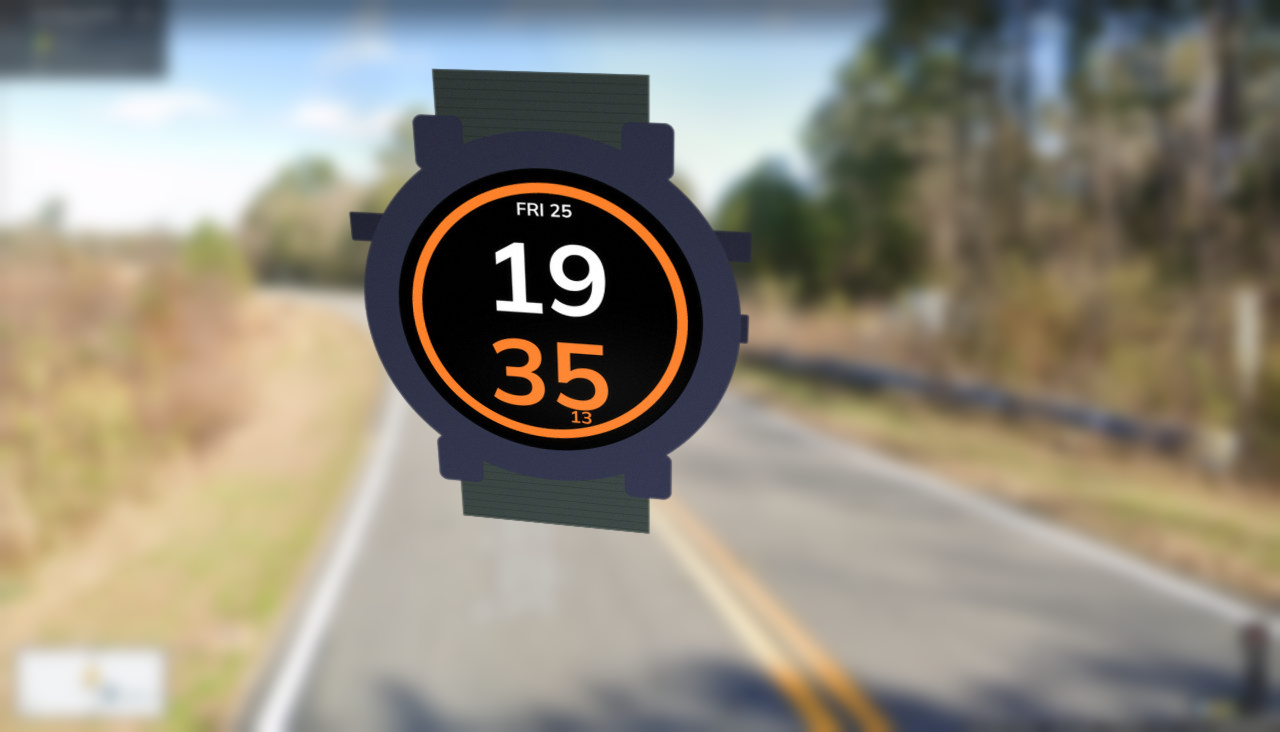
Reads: 19h35m13s
